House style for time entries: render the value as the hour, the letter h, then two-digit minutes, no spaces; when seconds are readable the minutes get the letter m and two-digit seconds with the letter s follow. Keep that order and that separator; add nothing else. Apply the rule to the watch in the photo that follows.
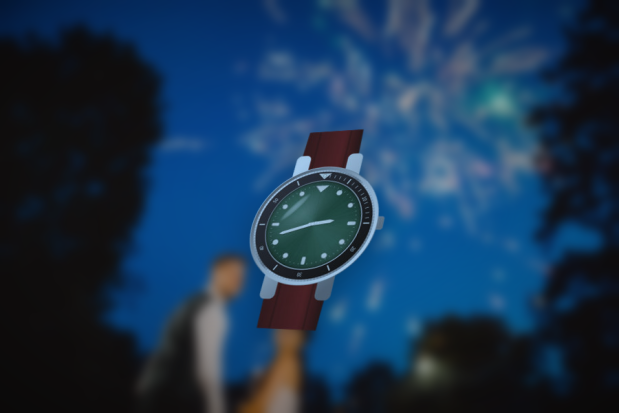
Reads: 2h42
